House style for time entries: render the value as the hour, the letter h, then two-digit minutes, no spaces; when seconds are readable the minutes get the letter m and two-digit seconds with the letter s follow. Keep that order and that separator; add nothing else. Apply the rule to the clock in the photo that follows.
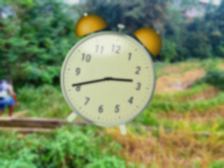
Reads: 2h41
